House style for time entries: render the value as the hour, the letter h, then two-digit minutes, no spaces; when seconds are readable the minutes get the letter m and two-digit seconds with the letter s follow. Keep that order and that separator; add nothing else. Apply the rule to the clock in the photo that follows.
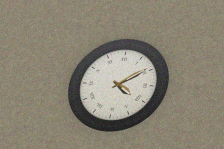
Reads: 4h09
